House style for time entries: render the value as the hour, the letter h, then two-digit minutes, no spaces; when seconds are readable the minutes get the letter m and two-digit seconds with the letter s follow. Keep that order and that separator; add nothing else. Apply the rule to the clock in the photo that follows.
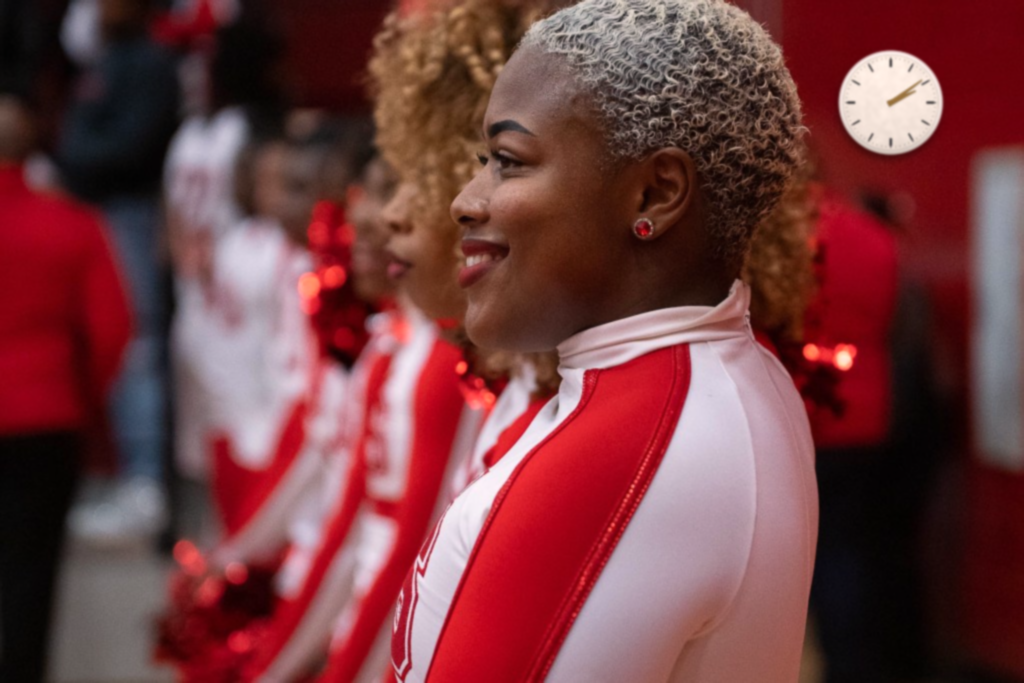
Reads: 2h09
